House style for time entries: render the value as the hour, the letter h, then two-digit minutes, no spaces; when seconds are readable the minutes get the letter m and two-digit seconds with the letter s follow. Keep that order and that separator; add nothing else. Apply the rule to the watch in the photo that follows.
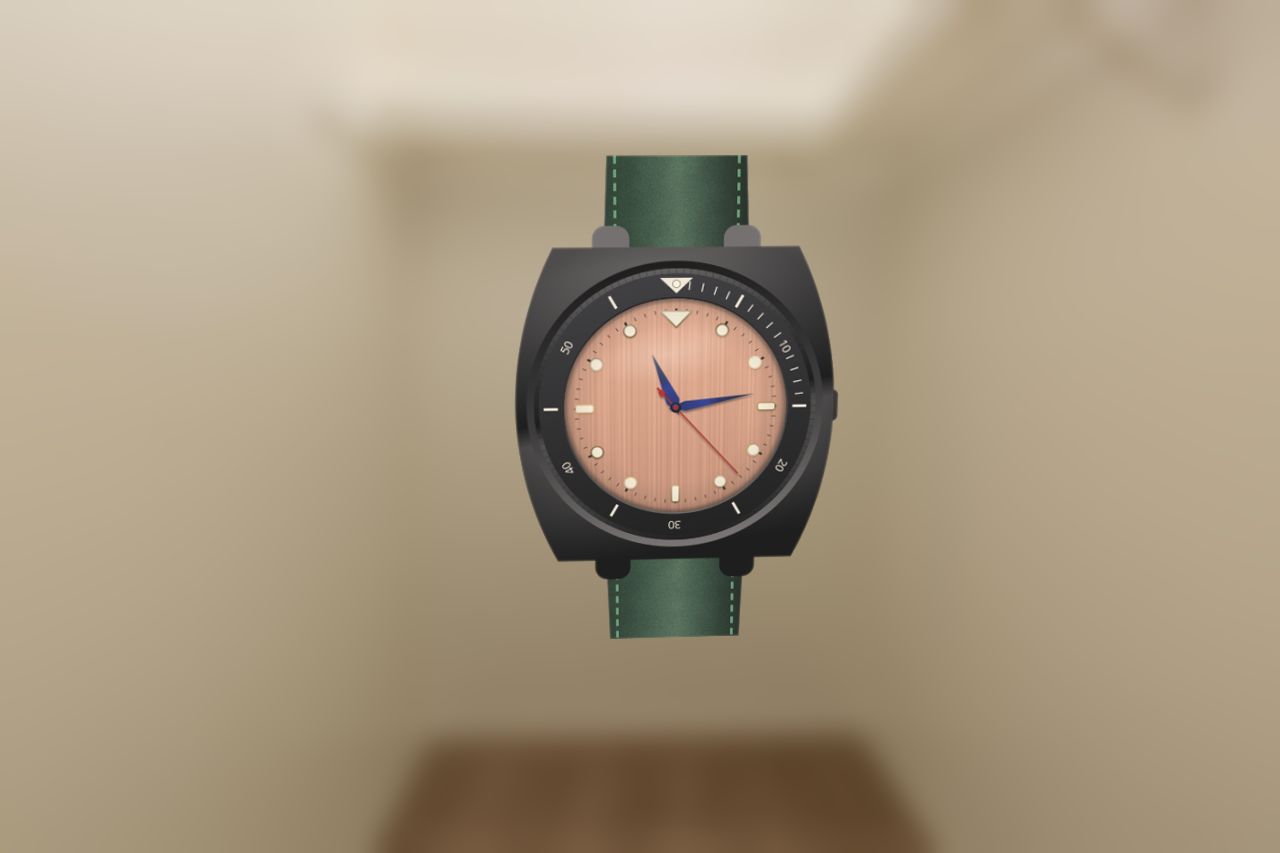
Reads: 11h13m23s
